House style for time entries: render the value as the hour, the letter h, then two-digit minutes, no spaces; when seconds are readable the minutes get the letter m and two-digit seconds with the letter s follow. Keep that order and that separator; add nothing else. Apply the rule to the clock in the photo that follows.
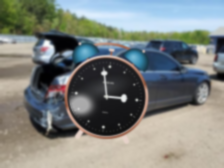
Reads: 2h58
